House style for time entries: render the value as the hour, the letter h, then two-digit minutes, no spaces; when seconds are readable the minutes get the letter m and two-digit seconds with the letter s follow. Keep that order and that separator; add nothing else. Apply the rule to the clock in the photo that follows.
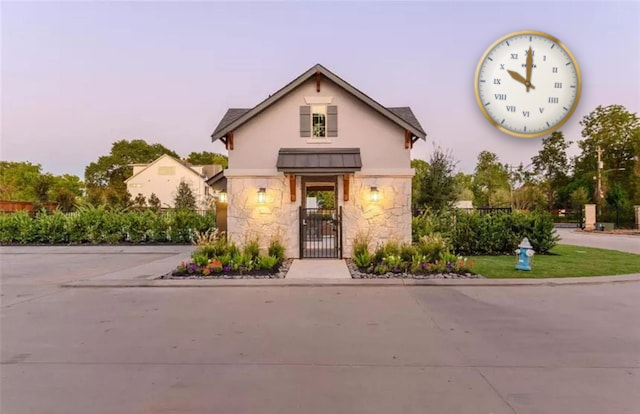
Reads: 10h00
